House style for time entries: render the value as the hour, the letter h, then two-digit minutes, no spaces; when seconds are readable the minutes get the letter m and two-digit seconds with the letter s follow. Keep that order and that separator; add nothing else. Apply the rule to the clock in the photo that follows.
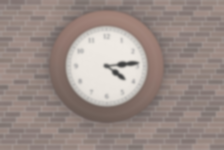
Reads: 4h14
